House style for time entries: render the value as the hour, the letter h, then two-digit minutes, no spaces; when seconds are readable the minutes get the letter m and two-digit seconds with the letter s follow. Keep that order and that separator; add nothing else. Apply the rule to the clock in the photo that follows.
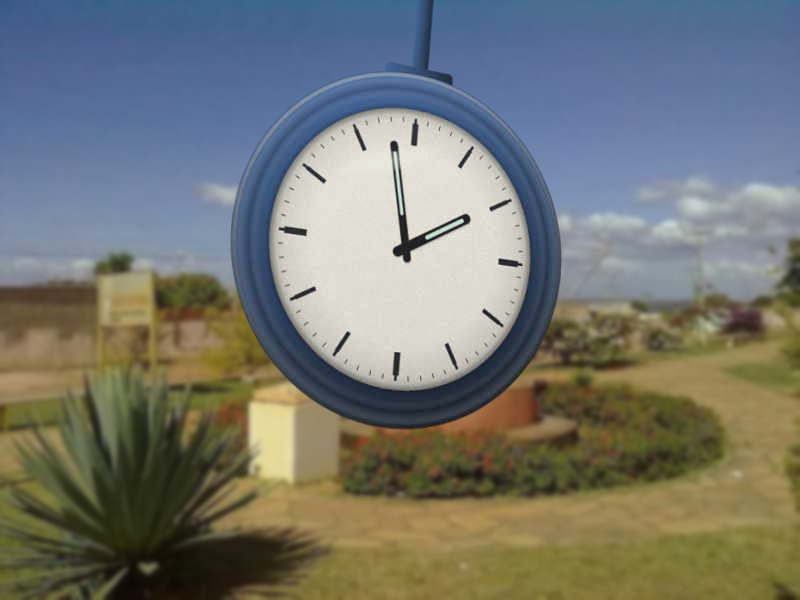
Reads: 1h58
